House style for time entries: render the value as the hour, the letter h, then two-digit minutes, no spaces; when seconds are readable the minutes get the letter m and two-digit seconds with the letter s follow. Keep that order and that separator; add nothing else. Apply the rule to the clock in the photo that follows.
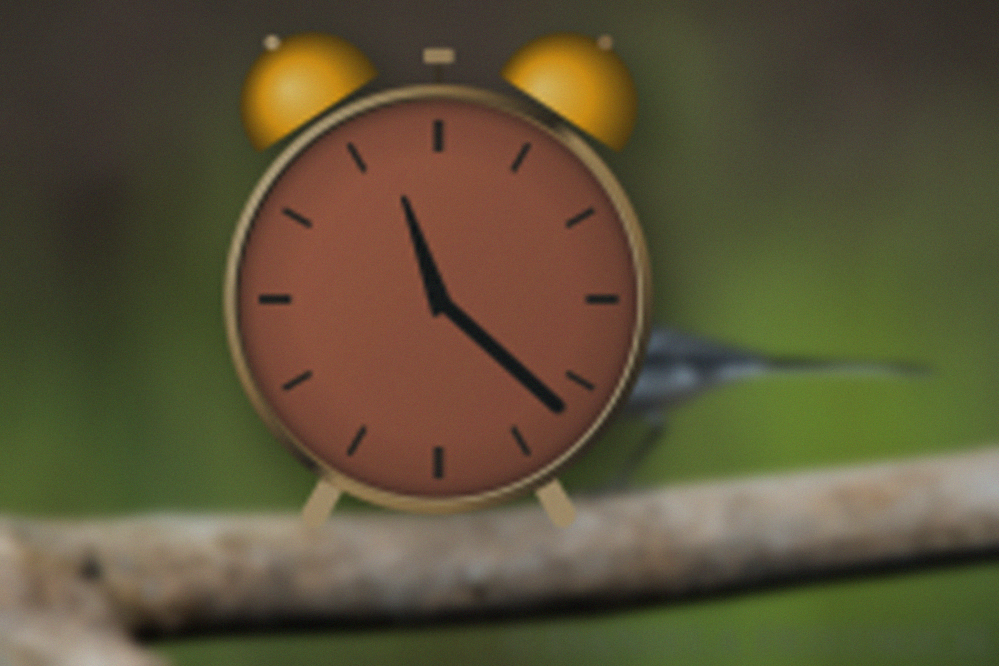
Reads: 11h22
